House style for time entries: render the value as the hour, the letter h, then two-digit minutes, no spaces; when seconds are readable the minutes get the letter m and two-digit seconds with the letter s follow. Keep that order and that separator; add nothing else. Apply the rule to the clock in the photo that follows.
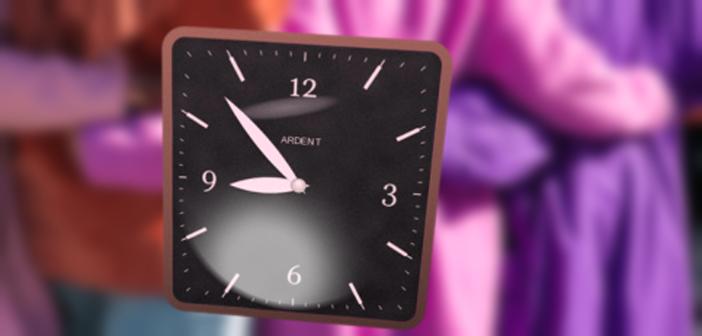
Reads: 8h53
